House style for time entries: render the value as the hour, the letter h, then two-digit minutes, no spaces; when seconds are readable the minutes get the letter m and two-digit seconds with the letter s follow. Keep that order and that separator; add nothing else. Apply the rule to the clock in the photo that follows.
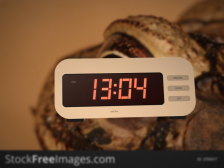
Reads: 13h04
